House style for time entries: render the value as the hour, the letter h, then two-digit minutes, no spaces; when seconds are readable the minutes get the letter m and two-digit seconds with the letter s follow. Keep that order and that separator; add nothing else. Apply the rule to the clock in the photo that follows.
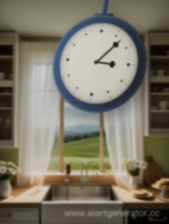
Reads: 3h07
